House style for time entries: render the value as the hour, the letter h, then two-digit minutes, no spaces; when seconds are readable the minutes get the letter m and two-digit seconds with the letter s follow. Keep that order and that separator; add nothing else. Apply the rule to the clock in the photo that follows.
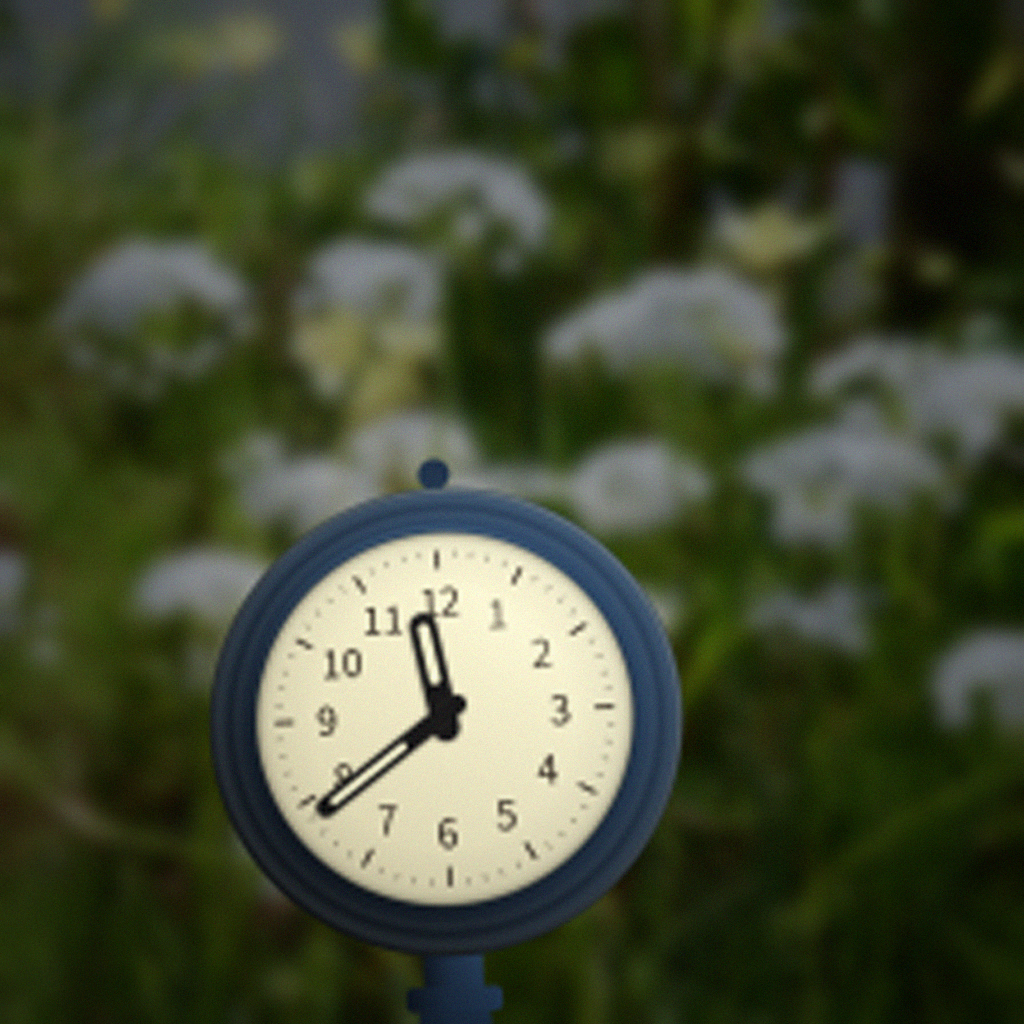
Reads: 11h39
